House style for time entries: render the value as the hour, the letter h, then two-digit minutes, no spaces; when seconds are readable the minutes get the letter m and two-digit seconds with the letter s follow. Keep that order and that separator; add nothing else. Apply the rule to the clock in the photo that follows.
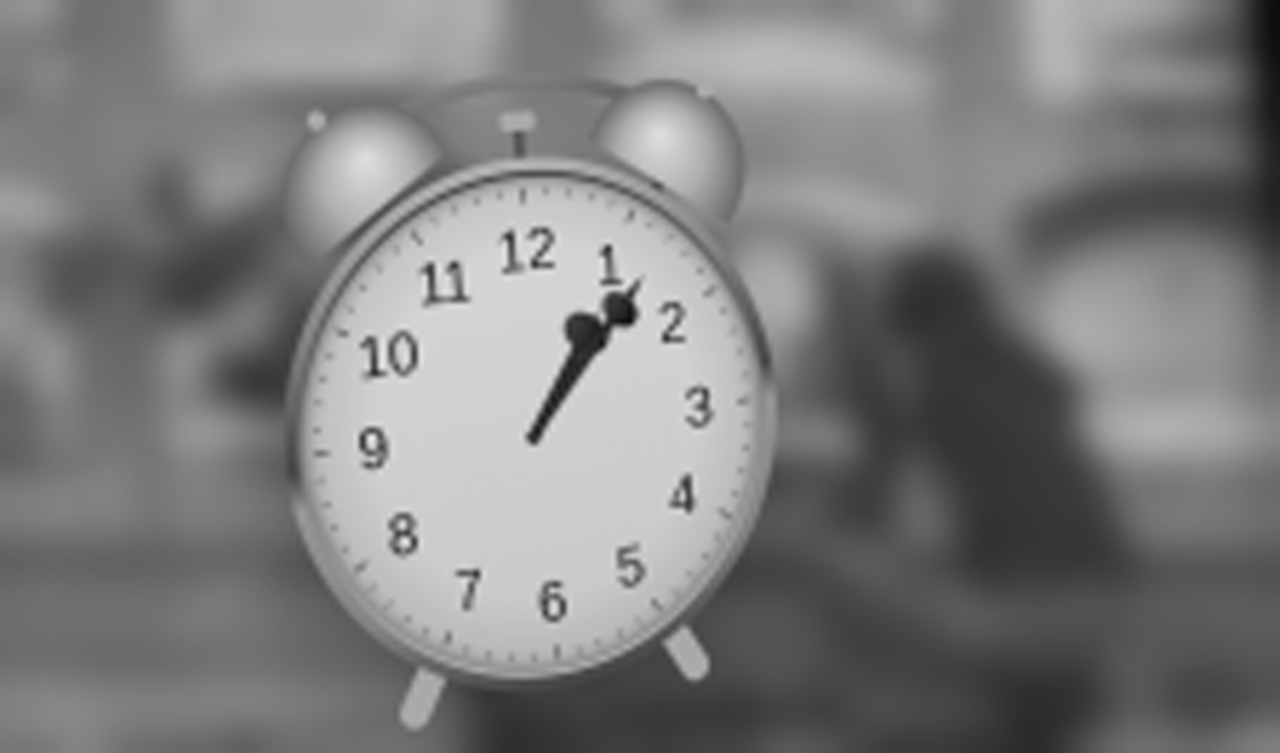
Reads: 1h07
